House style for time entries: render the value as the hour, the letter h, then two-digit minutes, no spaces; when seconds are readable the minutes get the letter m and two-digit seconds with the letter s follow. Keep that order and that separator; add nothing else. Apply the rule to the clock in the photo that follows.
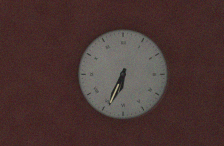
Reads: 6h34
